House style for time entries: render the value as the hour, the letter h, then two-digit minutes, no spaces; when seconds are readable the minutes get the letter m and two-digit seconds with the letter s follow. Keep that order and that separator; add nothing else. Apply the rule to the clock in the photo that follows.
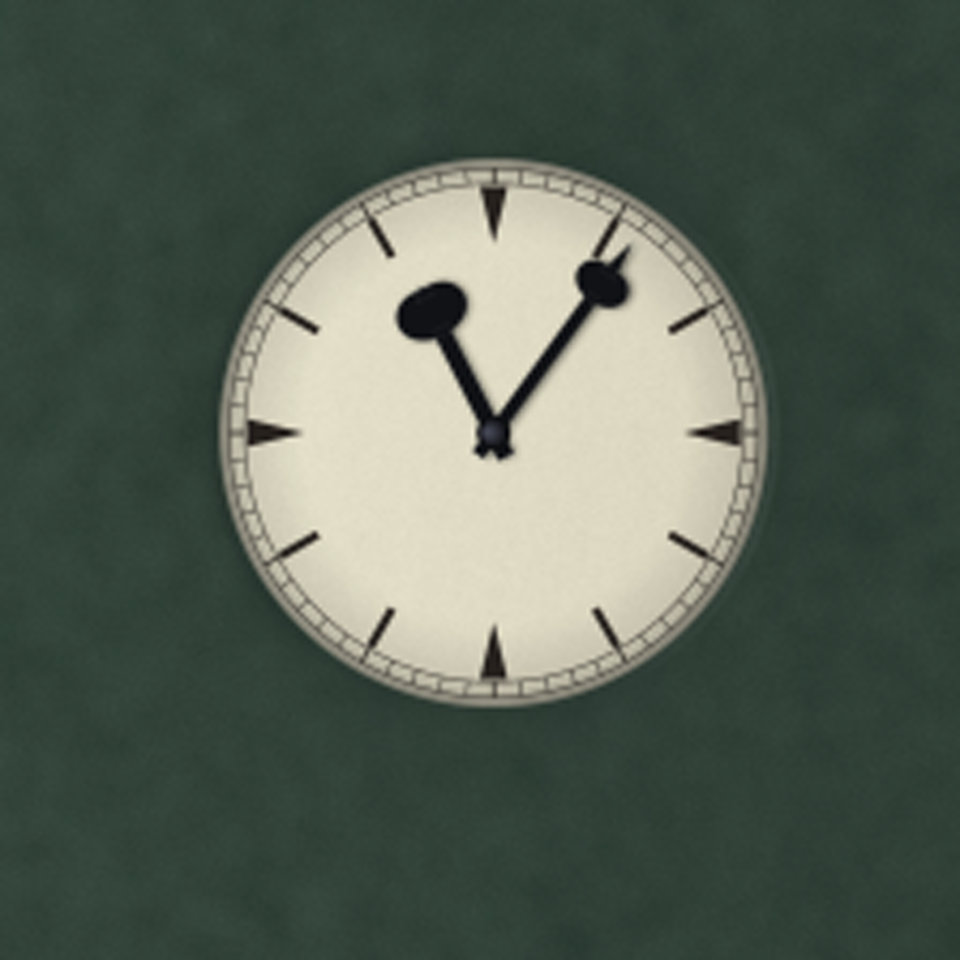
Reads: 11h06
